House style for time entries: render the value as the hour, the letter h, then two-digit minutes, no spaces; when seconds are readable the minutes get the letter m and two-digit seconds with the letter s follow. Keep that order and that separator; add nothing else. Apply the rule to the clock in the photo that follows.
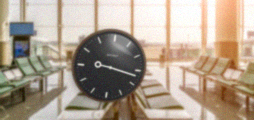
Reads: 9h17
